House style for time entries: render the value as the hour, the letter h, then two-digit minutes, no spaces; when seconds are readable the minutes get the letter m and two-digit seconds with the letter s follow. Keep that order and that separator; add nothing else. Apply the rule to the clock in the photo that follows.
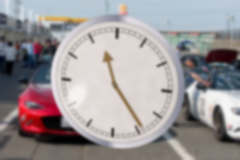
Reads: 11h24
